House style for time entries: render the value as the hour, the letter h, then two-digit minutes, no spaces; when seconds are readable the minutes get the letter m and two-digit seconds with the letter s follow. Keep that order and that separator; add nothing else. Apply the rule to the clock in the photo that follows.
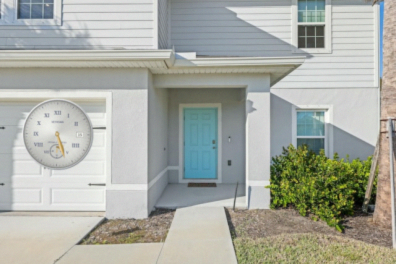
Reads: 5h27
